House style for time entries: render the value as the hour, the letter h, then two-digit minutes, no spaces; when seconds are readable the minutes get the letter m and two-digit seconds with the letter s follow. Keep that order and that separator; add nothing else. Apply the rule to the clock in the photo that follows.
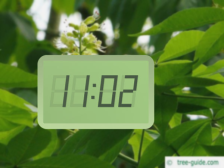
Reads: 11h02
